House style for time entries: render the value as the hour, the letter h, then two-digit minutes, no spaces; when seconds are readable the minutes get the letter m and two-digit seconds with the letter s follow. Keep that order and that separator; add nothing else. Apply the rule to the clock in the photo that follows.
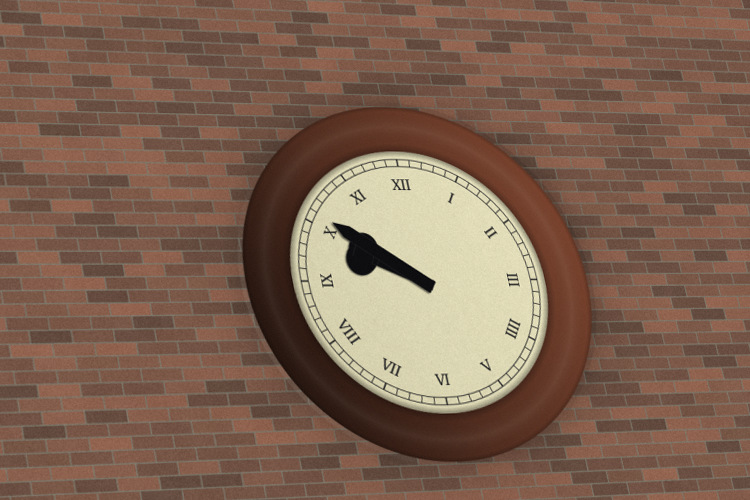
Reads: 9h51
